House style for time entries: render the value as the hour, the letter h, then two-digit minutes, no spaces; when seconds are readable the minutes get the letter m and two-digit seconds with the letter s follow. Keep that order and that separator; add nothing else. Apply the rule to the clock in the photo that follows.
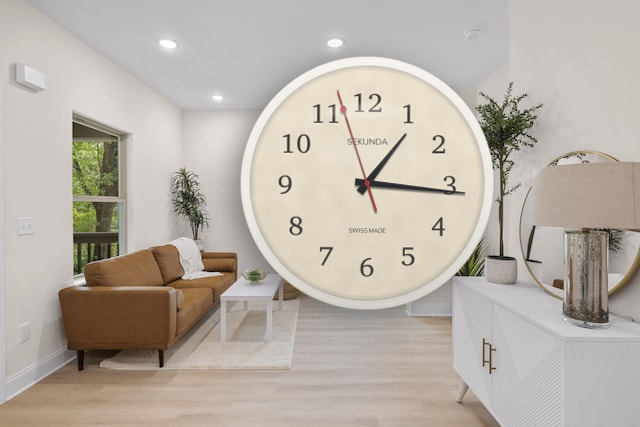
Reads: 1h15m57s
